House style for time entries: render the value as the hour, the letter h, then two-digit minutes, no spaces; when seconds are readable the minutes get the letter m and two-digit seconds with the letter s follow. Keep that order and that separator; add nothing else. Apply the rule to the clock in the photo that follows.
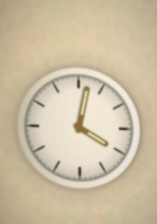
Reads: 4h02
